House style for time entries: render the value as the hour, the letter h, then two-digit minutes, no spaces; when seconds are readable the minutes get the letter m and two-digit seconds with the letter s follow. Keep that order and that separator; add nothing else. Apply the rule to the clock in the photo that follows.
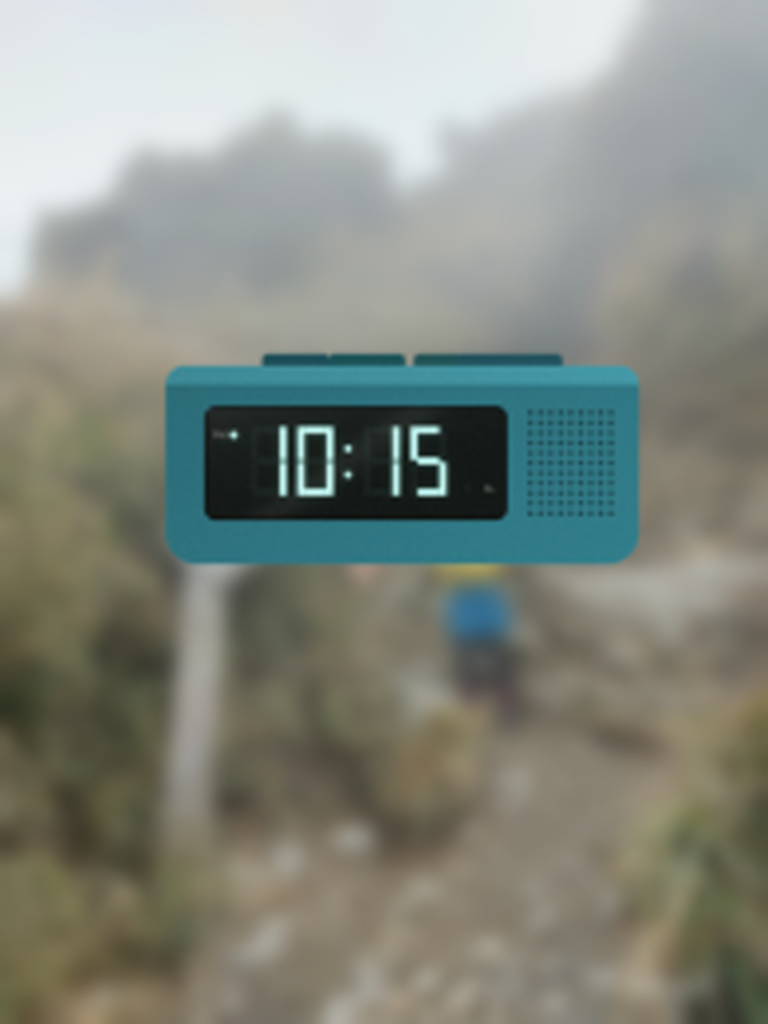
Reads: 10h15
